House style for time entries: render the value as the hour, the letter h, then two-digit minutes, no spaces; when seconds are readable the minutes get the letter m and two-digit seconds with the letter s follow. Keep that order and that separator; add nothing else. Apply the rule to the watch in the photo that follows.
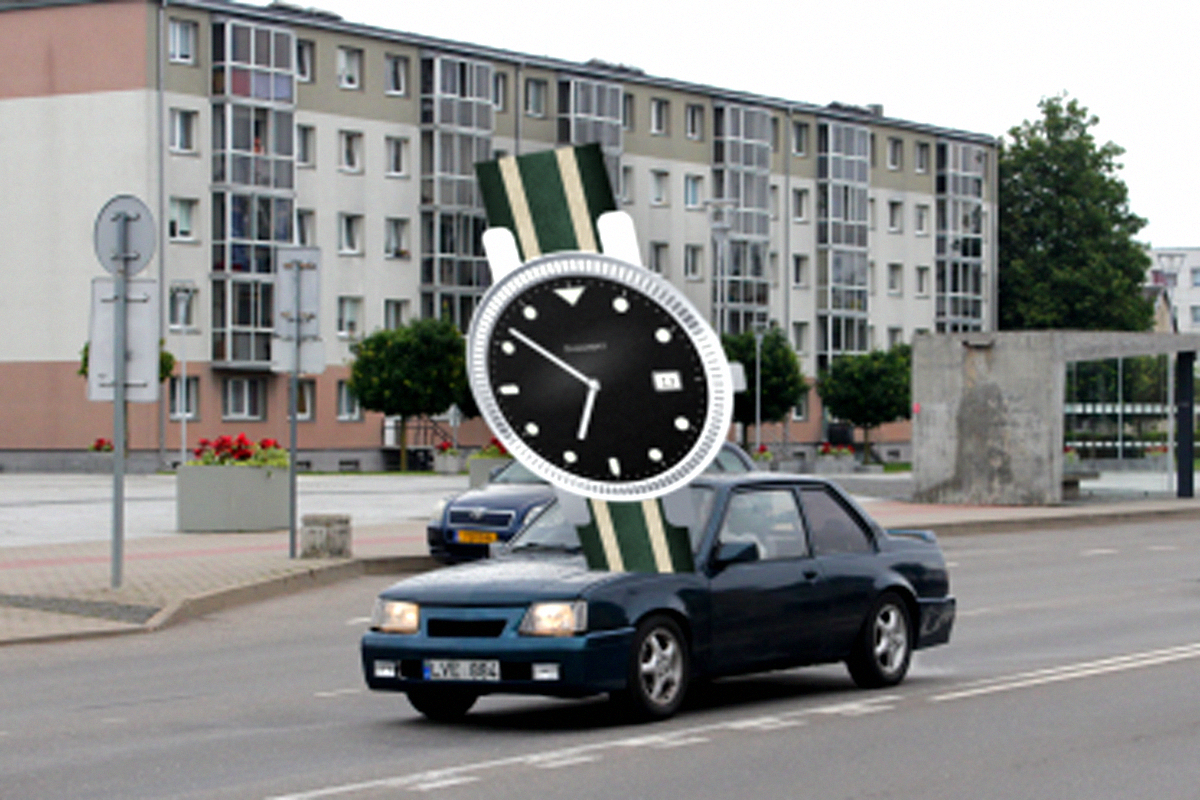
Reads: 6h52
